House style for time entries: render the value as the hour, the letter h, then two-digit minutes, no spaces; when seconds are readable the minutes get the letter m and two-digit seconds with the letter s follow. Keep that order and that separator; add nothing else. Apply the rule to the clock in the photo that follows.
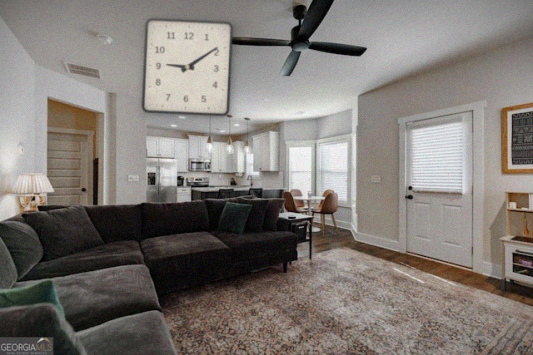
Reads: 9h09
